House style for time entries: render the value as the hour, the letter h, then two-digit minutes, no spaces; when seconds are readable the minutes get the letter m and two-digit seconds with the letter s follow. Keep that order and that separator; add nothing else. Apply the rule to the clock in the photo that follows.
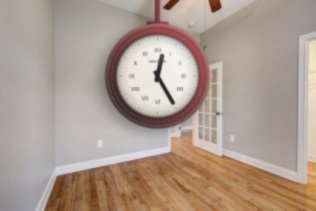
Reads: 12h25
